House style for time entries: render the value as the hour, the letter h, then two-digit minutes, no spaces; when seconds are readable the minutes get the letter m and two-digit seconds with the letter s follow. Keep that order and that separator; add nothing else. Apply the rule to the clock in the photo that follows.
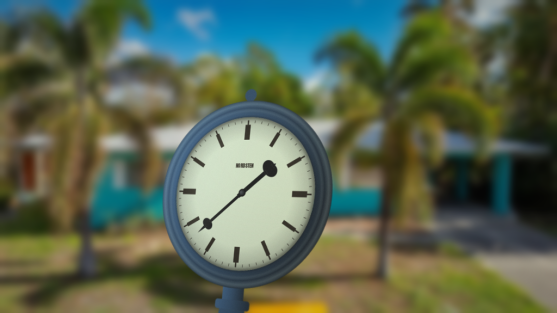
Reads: 1h38
